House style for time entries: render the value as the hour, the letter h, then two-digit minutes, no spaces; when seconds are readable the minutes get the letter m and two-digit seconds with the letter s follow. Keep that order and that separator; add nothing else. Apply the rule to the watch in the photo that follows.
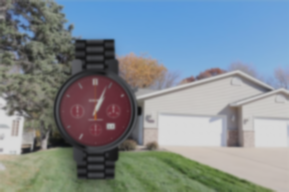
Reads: 1h04
